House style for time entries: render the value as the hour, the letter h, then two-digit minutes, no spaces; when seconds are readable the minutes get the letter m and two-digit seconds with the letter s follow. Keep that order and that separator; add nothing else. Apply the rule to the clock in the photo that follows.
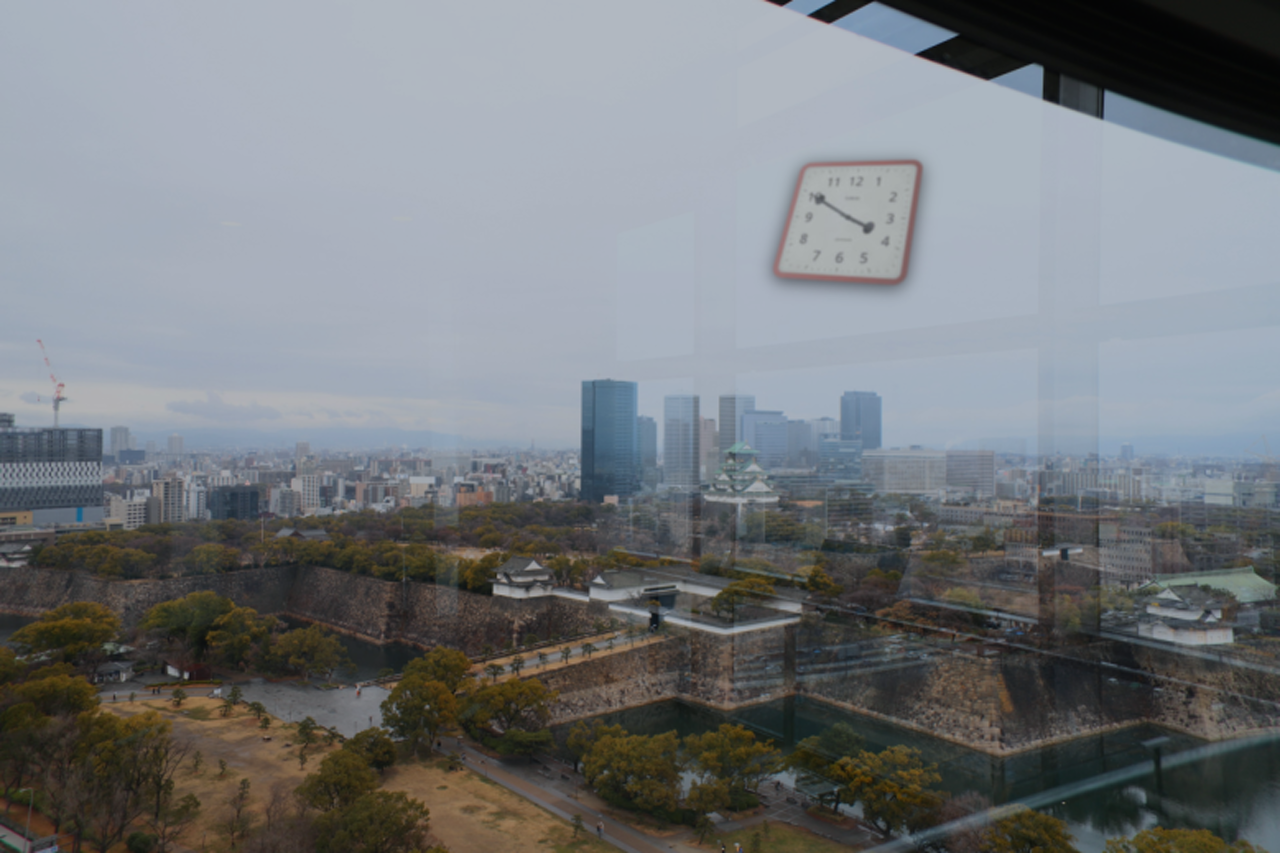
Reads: 3h50
